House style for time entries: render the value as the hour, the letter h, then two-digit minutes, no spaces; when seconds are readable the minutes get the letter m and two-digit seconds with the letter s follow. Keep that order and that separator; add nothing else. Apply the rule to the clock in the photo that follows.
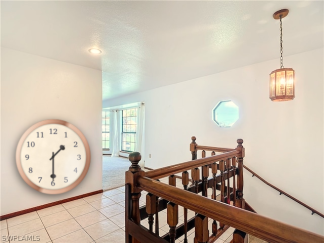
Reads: 1h30
